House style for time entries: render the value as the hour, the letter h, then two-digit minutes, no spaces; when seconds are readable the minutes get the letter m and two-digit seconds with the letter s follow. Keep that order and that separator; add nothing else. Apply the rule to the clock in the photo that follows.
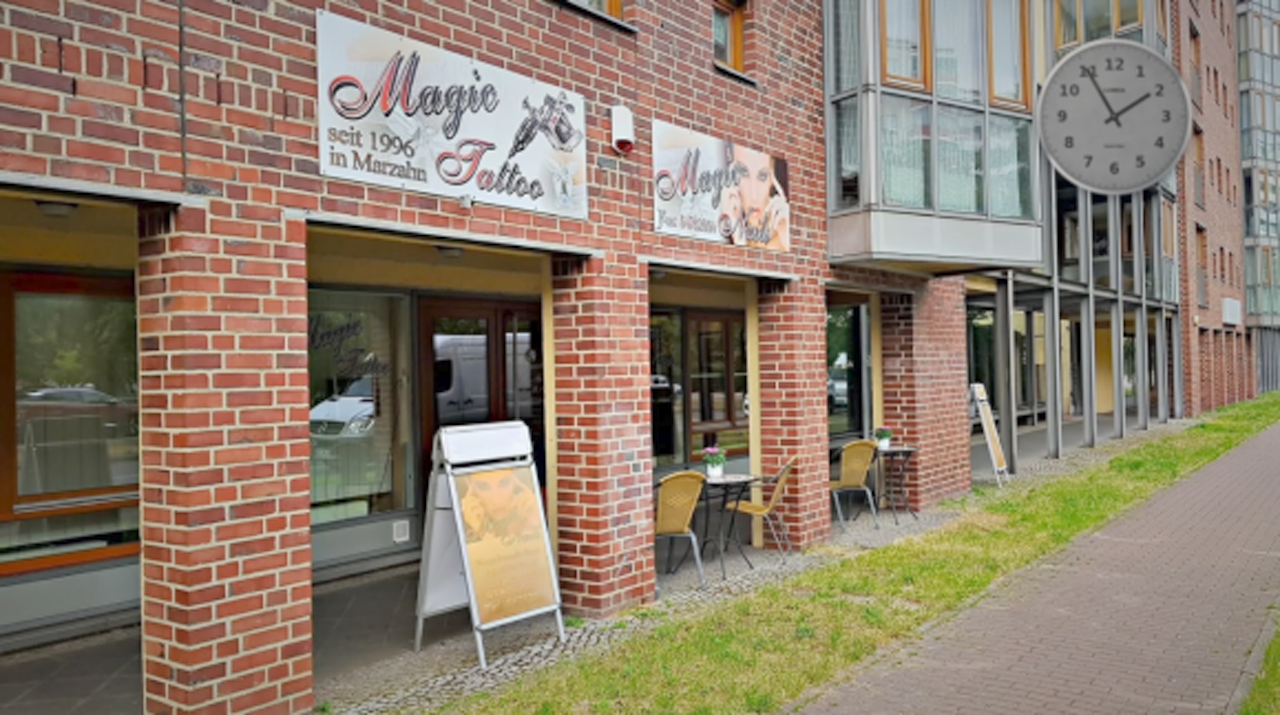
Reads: 1h55
